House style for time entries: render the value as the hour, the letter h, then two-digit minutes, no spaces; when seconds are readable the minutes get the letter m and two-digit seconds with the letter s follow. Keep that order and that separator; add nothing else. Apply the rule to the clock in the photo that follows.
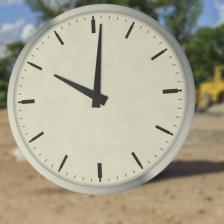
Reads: 10h01
